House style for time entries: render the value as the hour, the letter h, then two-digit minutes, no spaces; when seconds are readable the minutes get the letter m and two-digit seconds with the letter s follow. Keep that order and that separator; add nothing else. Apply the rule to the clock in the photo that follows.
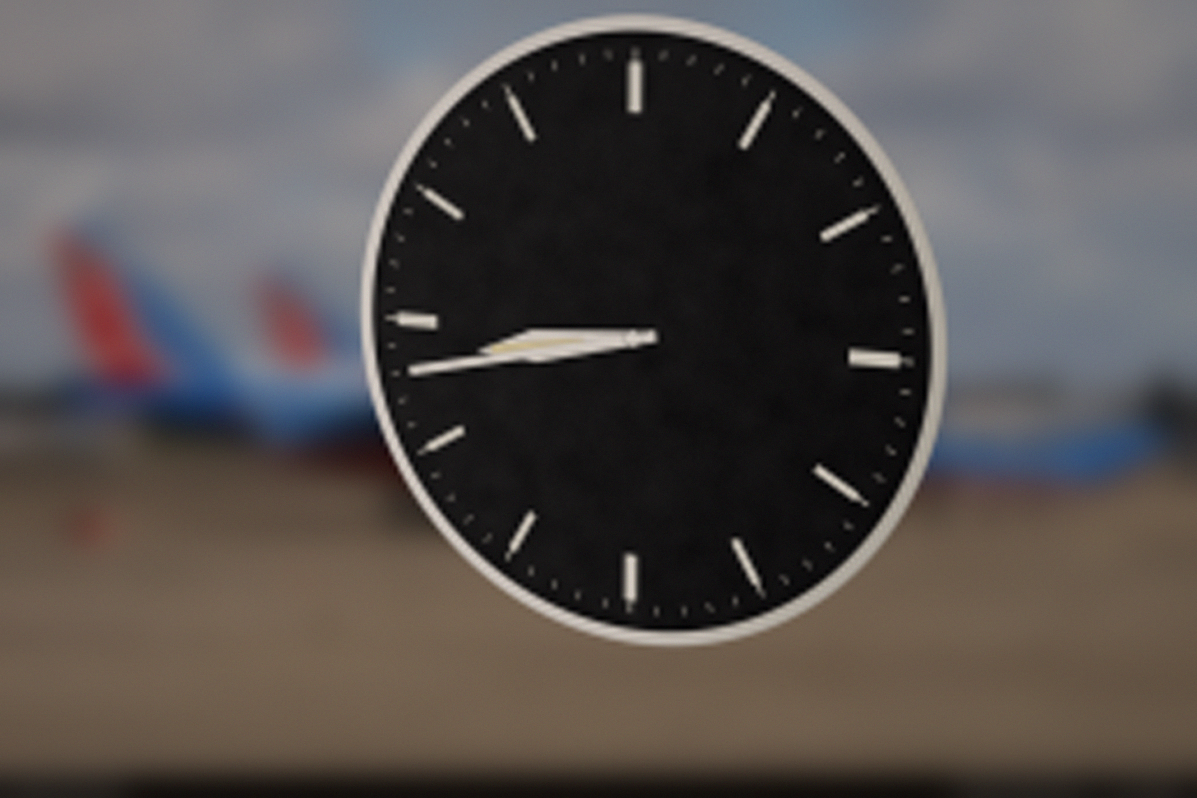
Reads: 8h43
